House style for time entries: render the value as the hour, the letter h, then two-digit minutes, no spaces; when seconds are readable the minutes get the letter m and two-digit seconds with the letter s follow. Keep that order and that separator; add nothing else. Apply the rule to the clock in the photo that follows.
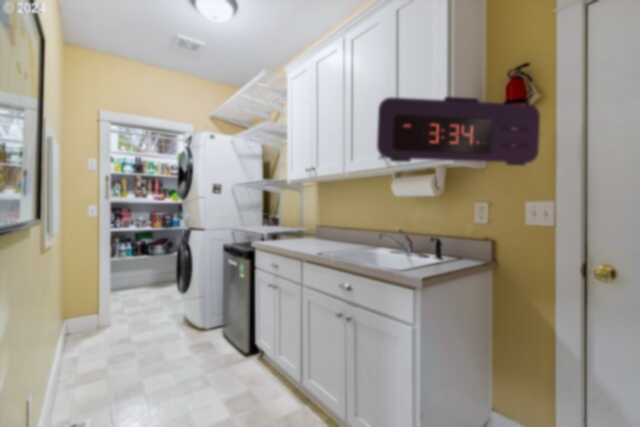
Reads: 3h34
